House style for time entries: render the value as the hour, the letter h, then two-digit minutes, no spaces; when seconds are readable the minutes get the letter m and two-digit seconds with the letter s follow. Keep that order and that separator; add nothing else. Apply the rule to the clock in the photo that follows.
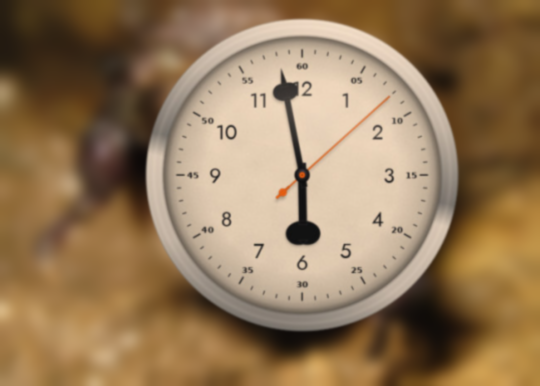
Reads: 5h58m08s
